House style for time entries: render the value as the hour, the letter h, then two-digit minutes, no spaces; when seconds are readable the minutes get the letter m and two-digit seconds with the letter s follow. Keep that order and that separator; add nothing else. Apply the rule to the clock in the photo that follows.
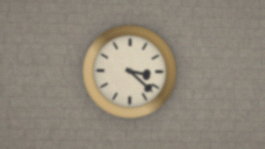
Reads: 3h22
